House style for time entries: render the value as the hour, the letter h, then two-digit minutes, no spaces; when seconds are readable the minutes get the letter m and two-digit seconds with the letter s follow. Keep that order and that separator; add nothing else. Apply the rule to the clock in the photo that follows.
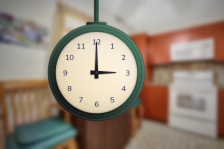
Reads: 3h00
